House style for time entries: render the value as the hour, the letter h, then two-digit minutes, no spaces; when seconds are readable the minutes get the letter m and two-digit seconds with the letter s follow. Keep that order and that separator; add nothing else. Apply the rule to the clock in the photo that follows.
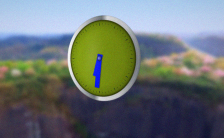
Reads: 6h31
